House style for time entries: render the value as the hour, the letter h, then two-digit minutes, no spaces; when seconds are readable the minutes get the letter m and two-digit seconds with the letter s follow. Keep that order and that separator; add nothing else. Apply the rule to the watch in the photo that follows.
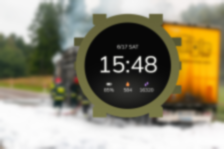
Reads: 15h48
